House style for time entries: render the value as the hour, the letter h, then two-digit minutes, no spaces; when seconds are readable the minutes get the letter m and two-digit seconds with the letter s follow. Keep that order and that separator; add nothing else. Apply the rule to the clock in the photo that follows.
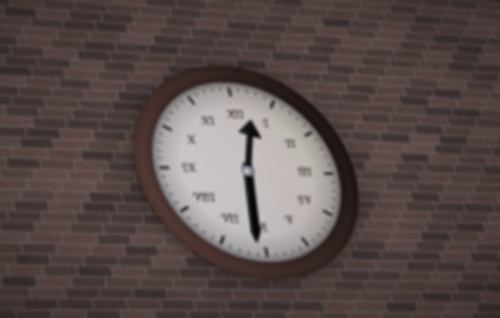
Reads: 12h31
